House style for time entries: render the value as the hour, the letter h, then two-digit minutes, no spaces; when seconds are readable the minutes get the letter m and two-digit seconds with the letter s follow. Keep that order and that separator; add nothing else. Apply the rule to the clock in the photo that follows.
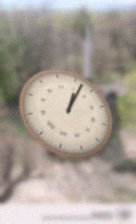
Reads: 1h07
